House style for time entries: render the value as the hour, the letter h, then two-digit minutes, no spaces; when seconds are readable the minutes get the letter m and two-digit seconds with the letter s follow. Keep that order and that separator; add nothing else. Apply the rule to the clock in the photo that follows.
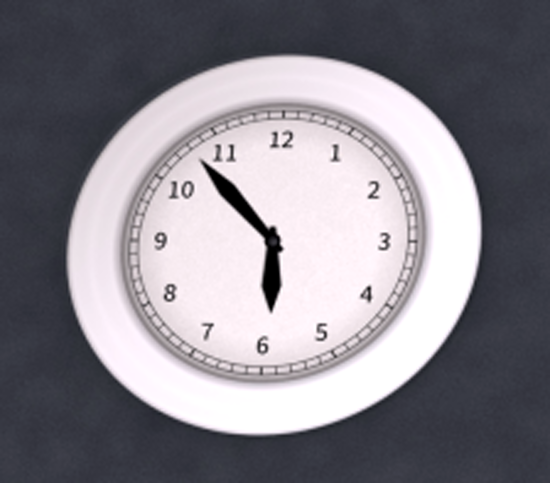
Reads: 5h53
